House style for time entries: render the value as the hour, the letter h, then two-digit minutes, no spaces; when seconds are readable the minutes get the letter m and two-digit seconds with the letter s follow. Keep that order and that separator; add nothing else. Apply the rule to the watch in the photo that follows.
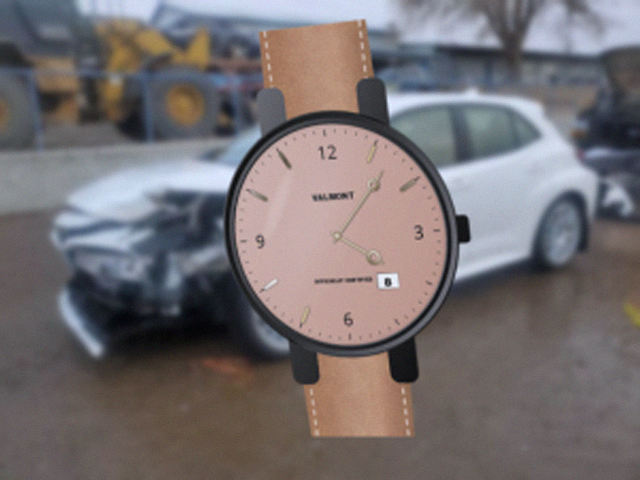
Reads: 4h07
